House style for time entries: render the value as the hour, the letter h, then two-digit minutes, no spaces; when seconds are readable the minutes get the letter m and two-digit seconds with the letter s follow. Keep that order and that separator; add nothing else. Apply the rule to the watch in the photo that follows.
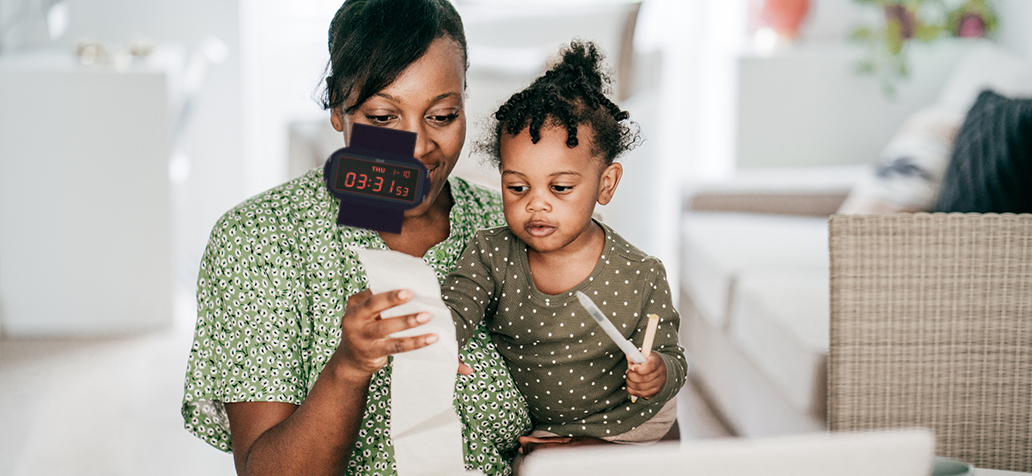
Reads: 3h31
